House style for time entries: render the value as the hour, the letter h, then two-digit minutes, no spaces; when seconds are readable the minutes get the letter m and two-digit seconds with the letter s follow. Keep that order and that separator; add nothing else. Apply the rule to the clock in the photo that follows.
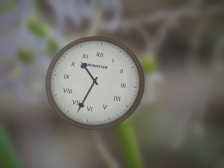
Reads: 10h33
